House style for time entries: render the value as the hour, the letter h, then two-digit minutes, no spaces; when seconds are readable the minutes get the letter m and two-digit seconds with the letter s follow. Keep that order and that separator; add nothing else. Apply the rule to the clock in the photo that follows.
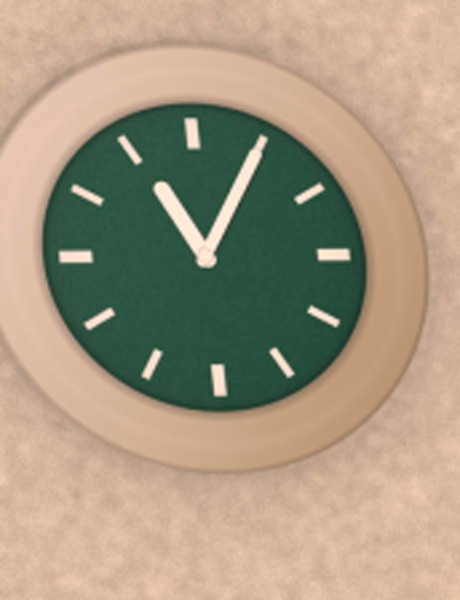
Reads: 11h05
